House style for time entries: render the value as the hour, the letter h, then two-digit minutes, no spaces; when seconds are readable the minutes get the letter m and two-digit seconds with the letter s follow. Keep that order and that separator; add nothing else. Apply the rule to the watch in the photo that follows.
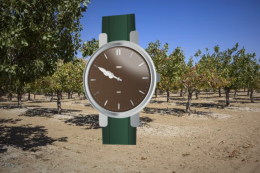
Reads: 9h50
